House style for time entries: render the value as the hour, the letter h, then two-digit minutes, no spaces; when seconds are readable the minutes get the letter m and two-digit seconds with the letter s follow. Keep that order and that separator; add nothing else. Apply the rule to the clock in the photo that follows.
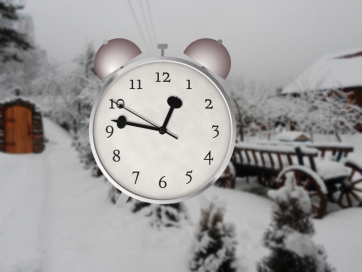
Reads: 12h46m50s
